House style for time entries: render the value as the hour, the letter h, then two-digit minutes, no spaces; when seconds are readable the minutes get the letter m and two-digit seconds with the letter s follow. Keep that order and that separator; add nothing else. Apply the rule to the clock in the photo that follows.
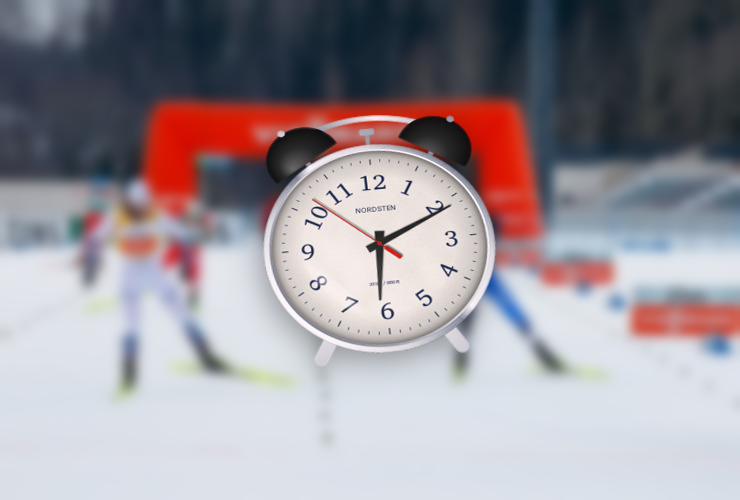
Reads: 6h10m52s
